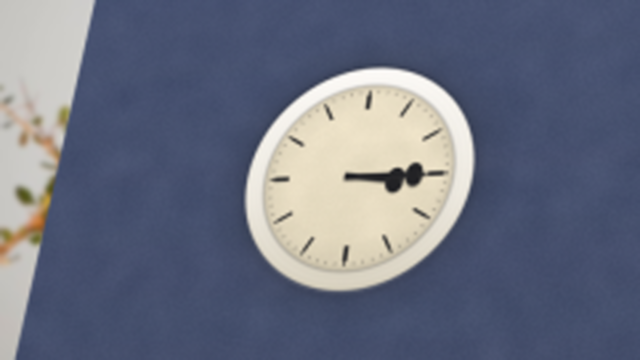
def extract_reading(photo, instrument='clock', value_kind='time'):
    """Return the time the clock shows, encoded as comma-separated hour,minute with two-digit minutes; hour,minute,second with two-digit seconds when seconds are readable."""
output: 3,15
